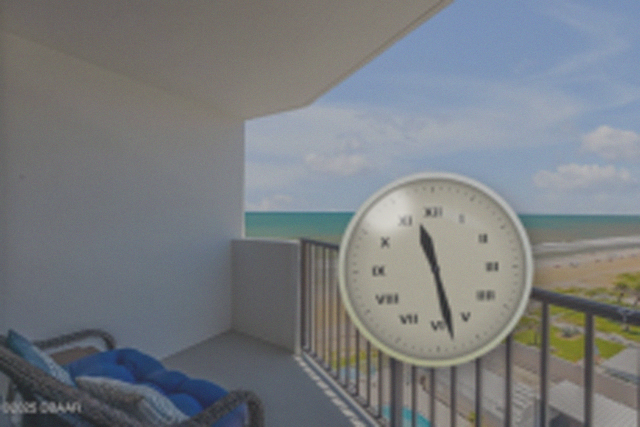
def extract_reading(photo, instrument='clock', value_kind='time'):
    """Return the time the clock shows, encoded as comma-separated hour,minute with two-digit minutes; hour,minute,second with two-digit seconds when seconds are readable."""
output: 11,28
